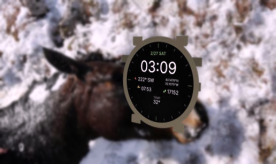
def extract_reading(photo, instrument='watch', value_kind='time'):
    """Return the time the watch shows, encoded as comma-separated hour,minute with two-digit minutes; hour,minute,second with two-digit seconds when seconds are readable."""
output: 3,09
